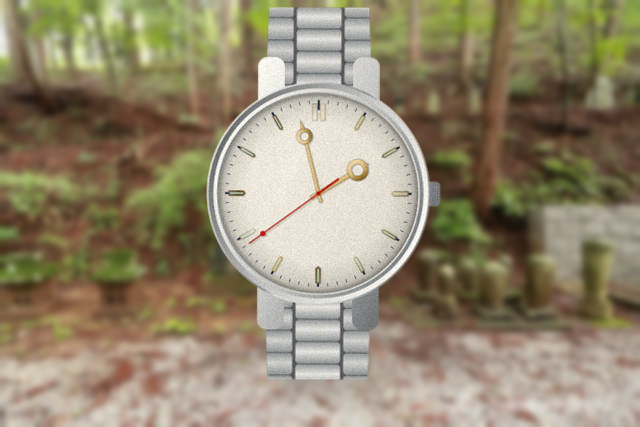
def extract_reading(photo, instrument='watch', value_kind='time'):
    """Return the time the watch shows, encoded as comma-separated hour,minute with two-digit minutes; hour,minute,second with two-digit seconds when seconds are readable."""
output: 1,57,39
